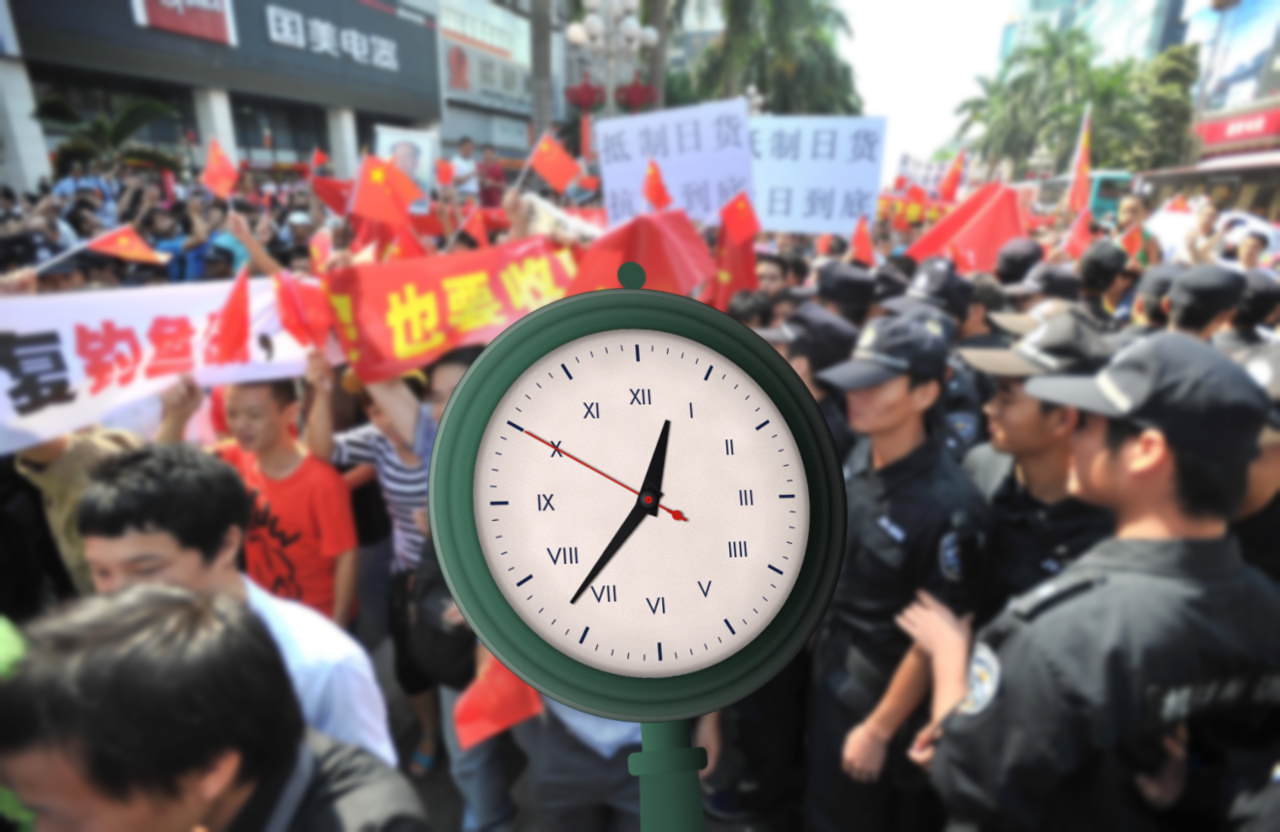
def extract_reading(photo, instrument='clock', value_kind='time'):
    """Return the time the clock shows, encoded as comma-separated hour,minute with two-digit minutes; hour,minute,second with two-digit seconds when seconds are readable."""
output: 12,36,50
